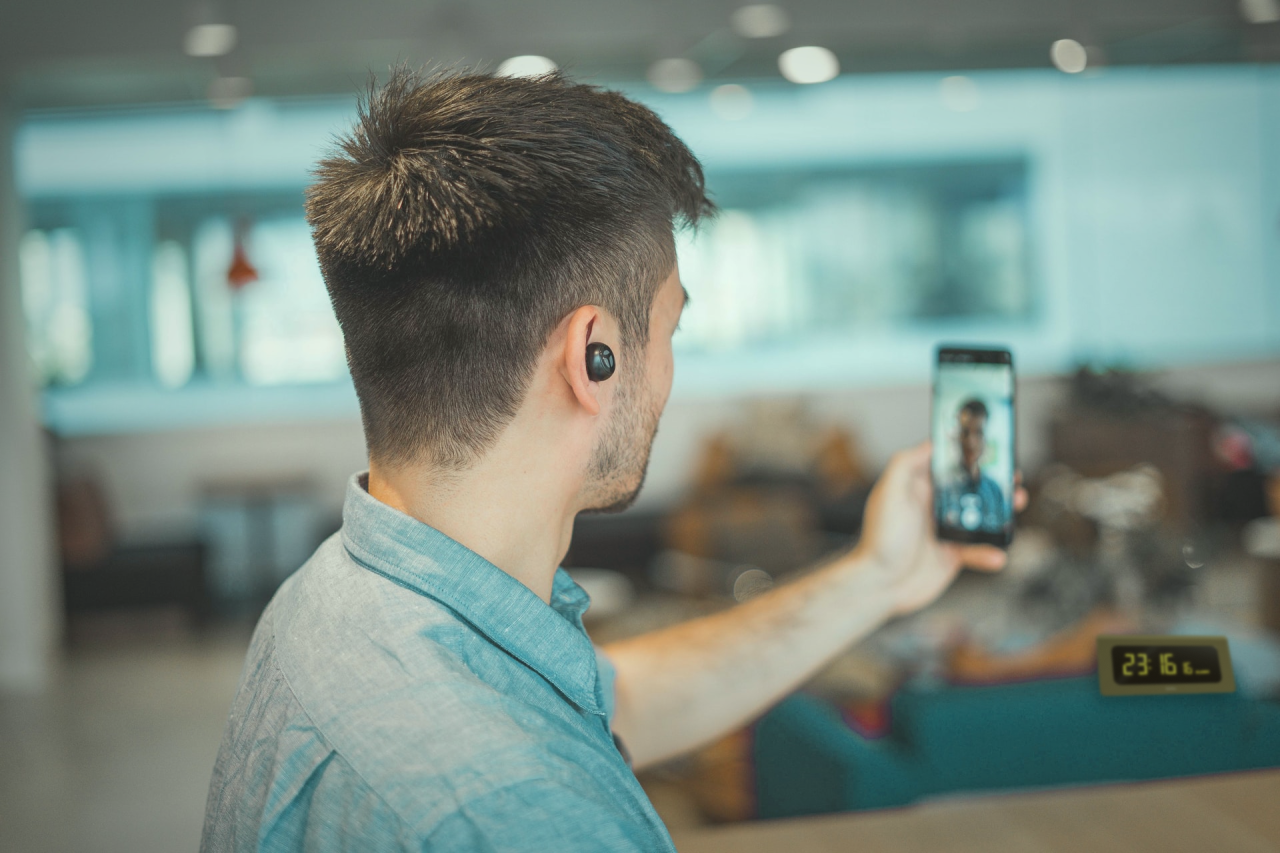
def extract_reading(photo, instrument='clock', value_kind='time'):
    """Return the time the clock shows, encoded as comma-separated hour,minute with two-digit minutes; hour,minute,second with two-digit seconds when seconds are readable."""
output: 23,16
